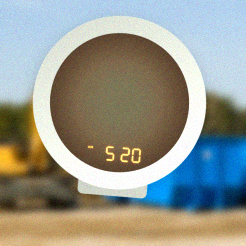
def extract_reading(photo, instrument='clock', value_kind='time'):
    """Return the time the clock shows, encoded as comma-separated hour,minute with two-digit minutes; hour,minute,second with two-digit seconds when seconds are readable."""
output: 5,20
